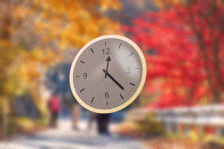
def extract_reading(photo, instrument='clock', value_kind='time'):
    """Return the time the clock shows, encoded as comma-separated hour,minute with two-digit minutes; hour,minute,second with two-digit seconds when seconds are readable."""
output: 12,23
